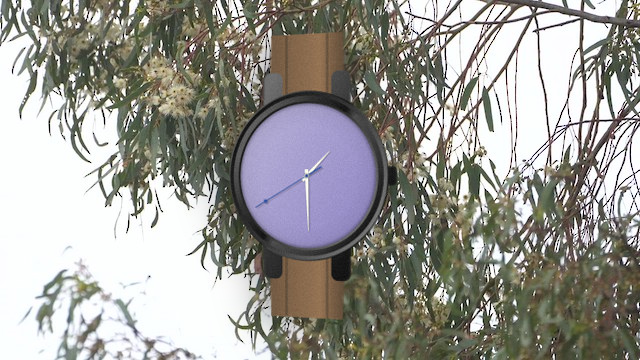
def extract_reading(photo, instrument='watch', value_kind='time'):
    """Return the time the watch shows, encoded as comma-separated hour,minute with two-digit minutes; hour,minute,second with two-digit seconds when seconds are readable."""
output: 1,29,40
